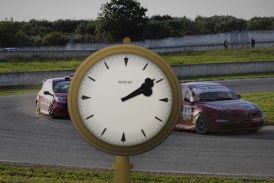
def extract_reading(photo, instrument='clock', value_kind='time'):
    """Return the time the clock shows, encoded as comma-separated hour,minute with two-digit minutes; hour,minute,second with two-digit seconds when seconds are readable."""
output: 2,09
